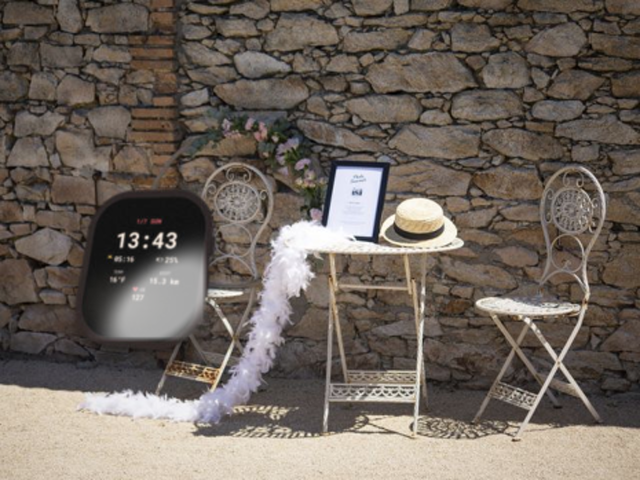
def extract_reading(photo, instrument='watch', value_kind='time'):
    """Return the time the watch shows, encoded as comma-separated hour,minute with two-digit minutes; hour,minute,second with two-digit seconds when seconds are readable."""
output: 13,43
